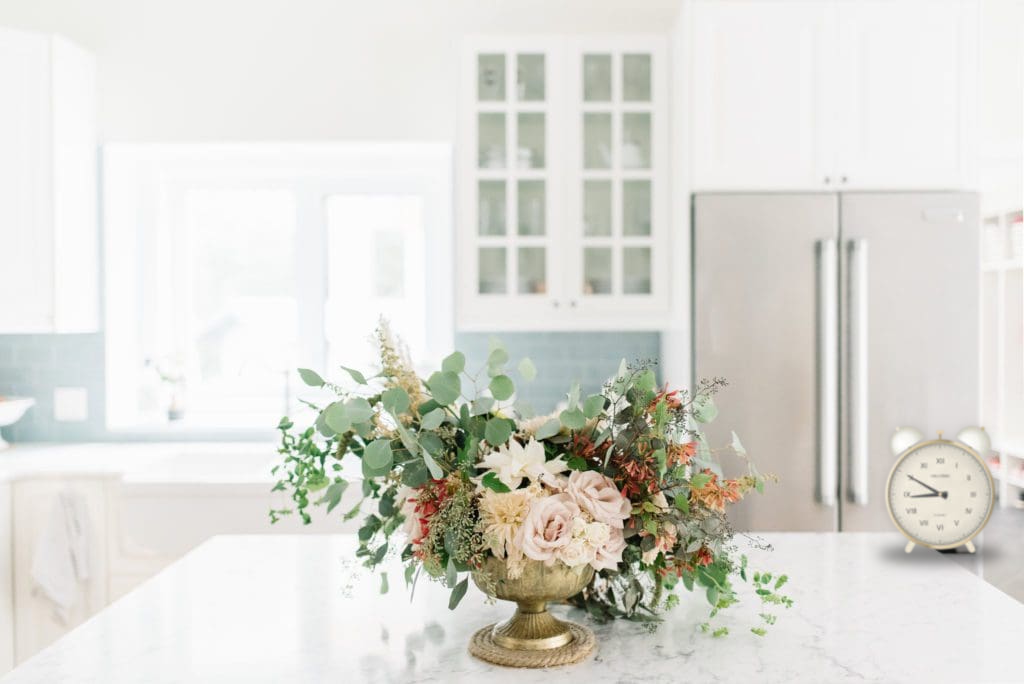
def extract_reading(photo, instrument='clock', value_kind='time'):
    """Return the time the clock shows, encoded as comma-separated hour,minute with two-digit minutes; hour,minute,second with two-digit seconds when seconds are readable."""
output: 8,50
